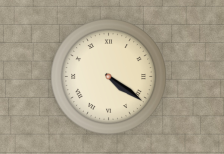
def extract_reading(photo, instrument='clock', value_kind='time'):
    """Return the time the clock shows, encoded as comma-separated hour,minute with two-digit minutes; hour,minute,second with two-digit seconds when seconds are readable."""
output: 4,21
